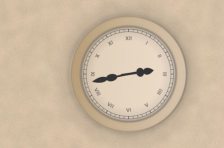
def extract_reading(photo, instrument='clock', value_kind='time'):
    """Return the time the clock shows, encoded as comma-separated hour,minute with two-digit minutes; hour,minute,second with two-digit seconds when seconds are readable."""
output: 2,43
